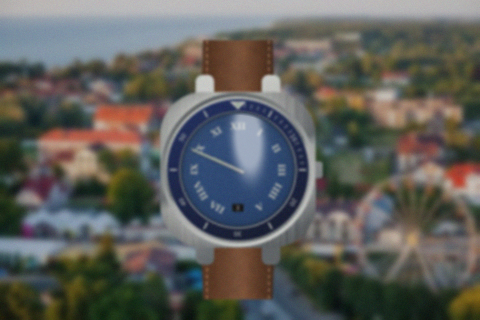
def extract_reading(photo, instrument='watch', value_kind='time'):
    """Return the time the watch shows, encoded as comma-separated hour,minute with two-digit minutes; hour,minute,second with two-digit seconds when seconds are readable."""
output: 9,49
